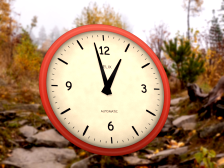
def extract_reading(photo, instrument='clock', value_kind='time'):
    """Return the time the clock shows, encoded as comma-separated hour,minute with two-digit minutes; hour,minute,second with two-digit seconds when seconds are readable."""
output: 12,58
